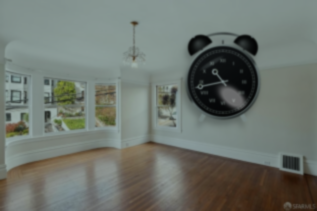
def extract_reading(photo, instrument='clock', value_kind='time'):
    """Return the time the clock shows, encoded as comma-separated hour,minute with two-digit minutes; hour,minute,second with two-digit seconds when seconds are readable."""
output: 10,43
